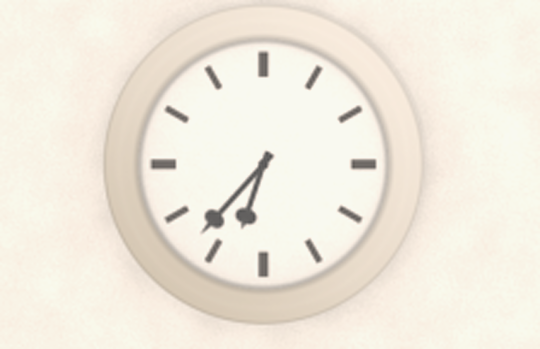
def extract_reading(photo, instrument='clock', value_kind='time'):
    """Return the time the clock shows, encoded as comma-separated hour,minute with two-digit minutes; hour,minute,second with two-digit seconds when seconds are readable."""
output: 6,37
